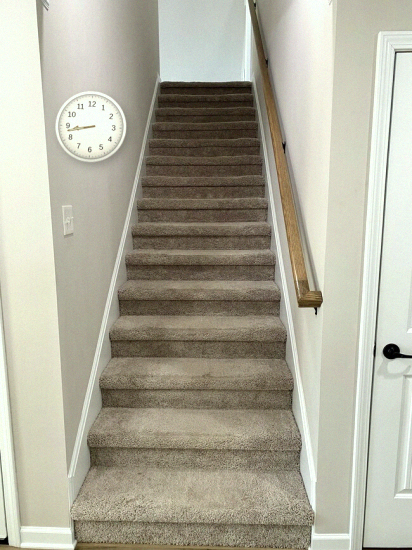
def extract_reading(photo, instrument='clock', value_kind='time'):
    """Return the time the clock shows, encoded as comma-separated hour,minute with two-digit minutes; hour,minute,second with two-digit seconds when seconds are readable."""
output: 8,43
